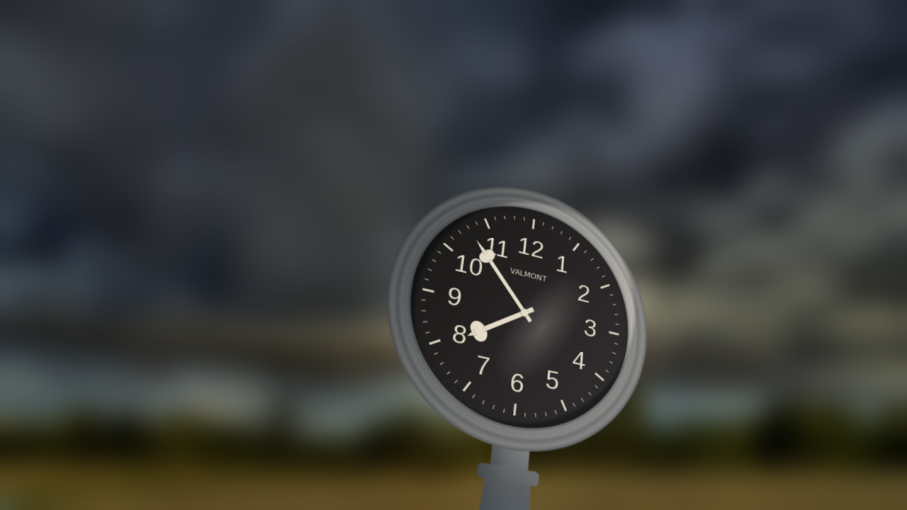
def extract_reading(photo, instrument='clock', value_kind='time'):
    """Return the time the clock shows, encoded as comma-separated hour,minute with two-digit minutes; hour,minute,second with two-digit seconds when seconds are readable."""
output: 7,53
